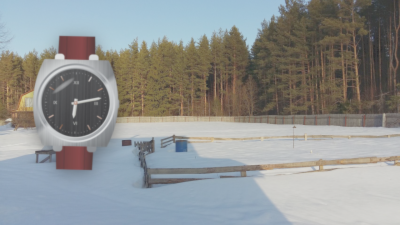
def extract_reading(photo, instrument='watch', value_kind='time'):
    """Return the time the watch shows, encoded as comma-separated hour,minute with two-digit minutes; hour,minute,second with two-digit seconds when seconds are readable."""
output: 6,13
